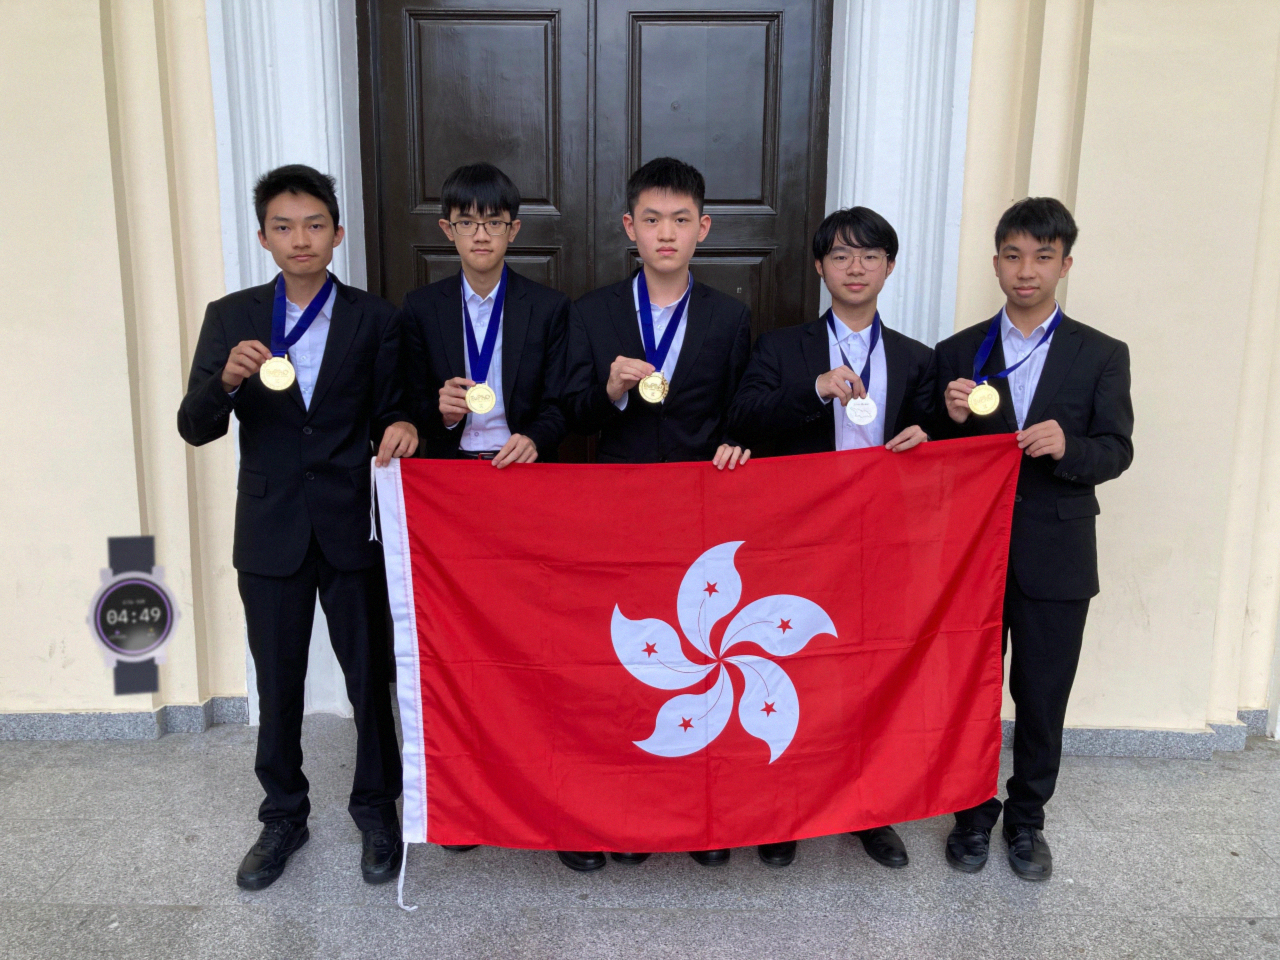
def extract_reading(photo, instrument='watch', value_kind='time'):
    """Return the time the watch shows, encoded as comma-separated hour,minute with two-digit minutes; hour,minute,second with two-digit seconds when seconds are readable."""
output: 4,49
